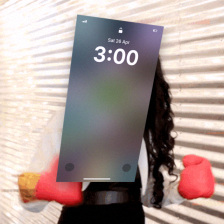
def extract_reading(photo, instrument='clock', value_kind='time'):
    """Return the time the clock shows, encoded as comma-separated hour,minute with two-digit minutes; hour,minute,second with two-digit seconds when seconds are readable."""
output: 3,00
